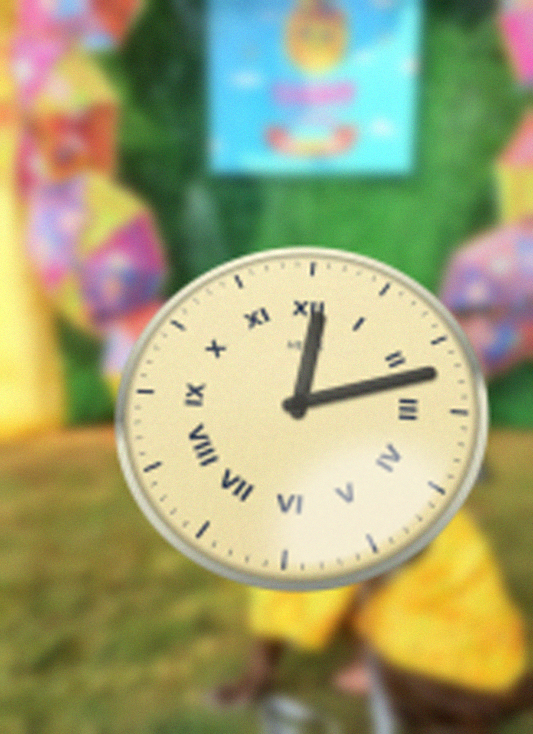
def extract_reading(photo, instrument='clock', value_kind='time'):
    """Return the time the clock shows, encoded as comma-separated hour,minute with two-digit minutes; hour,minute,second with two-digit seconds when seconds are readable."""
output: 12,12
